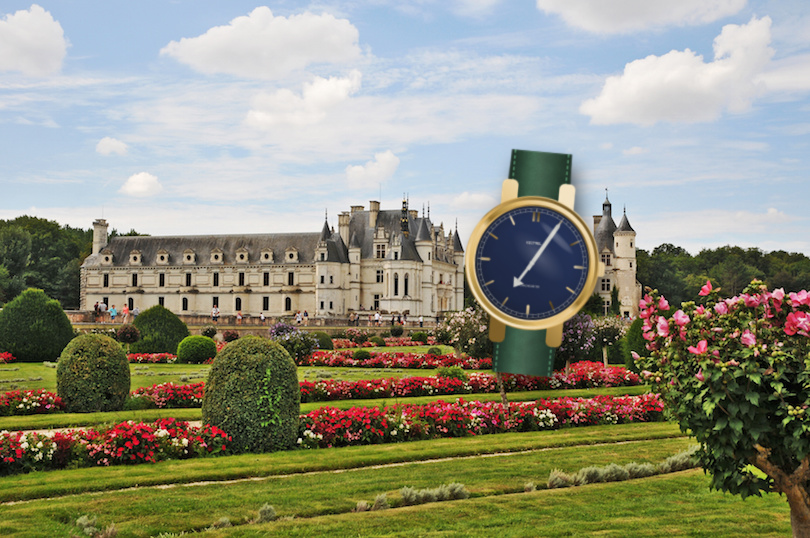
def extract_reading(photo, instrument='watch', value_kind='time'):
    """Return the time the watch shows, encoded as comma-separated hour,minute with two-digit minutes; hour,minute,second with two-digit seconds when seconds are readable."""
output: 7,05
